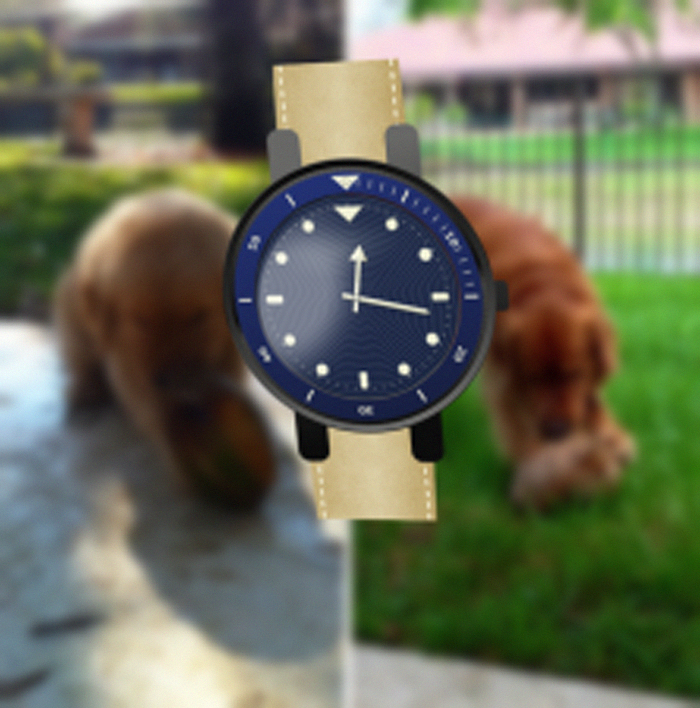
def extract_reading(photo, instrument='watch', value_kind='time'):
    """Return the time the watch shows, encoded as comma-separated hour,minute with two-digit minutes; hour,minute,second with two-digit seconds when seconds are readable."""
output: 12,17
